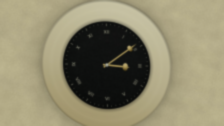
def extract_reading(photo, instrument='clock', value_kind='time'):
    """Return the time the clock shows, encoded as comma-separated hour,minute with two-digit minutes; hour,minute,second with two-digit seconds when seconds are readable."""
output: 3,09
